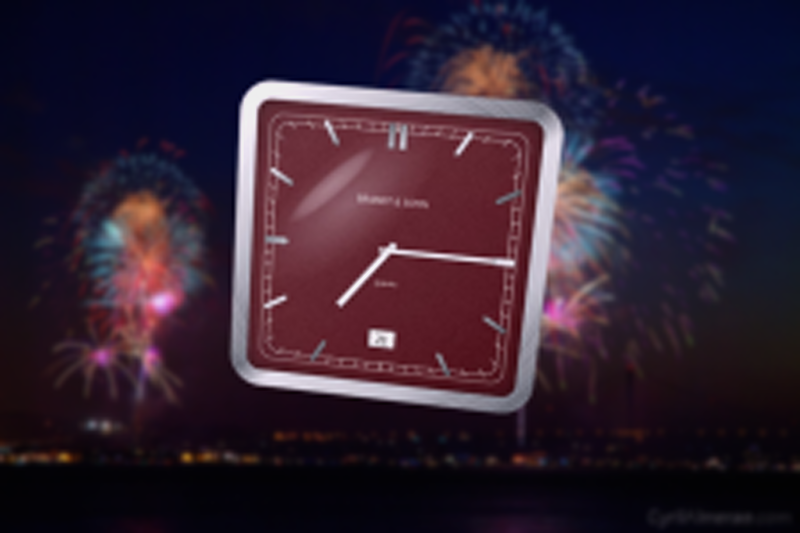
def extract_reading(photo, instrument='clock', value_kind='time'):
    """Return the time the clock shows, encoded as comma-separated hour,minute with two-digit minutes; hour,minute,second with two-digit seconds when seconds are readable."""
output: 7,15
